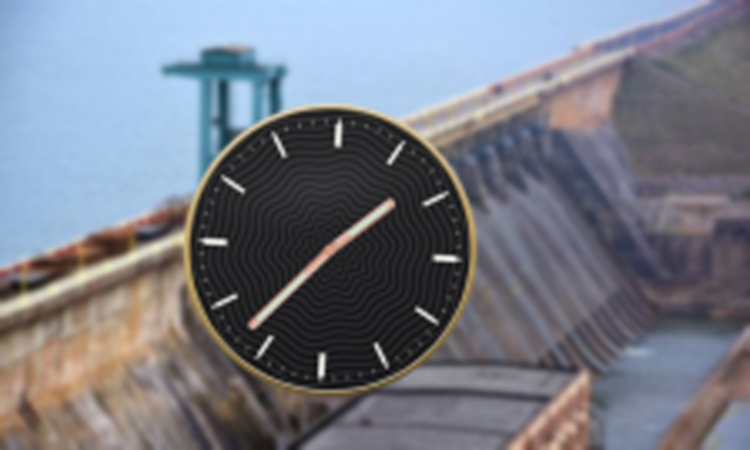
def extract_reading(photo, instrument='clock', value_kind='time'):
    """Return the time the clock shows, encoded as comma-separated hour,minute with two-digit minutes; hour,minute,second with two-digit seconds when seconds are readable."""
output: 1,37
